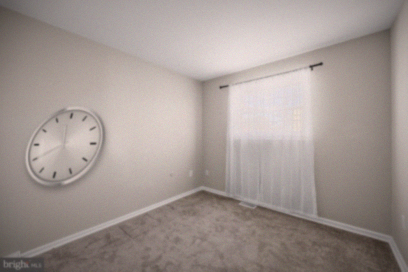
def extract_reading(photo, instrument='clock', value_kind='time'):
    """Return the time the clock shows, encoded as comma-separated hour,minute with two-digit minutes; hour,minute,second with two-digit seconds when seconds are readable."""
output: 11,40
